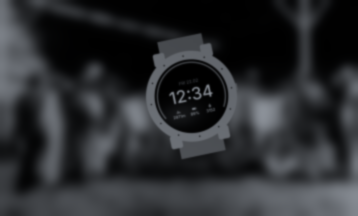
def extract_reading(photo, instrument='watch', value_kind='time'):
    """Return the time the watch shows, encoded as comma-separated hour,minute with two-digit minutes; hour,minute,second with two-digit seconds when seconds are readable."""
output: 12,34
